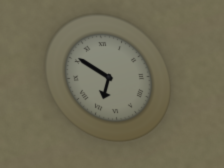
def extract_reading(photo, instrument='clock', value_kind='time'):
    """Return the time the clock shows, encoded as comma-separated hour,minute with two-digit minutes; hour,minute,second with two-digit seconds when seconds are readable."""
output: 6,51
